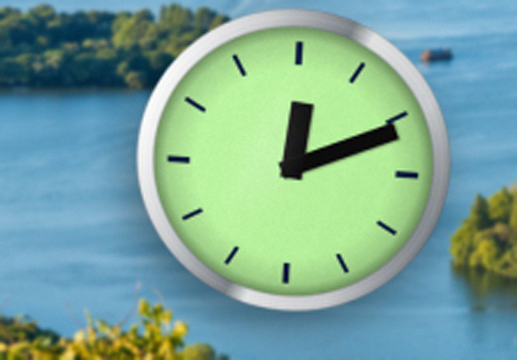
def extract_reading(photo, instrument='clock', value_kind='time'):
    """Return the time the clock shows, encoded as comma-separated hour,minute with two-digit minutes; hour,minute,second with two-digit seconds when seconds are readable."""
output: 12,11
